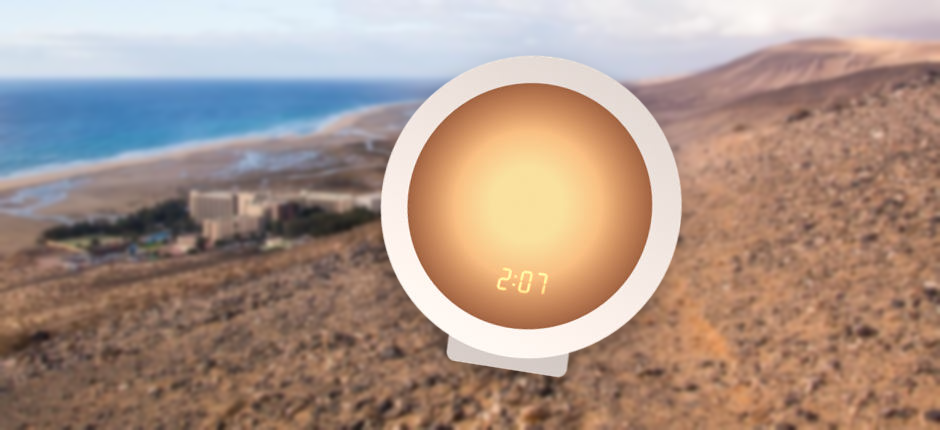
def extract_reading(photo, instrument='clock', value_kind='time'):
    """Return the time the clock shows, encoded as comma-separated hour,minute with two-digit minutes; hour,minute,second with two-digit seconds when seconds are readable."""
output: 2,07
